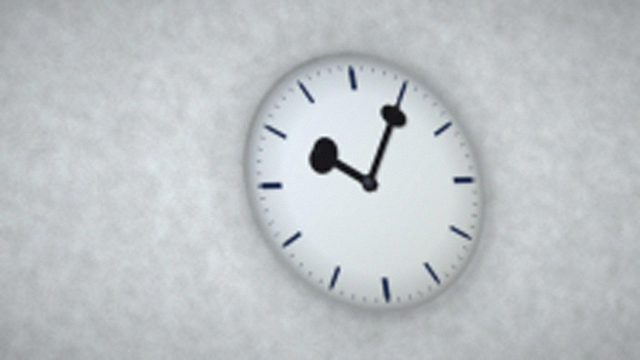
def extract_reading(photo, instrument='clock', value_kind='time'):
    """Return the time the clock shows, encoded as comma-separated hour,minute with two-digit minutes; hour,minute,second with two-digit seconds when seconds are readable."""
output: 10,05
